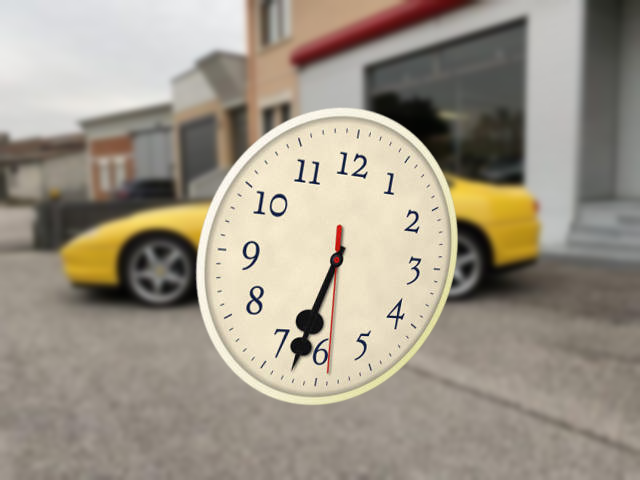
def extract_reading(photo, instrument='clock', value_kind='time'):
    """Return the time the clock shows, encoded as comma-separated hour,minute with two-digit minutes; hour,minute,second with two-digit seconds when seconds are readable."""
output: 6,32,29
